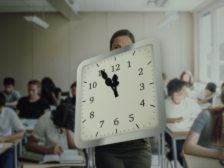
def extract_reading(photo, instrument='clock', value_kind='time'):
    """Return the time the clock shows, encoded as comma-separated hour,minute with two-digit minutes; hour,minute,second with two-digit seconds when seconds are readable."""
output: 11,55
